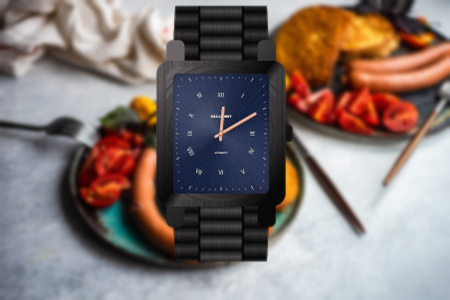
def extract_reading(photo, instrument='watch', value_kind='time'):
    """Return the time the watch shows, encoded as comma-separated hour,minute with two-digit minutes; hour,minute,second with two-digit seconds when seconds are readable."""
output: 12,10
